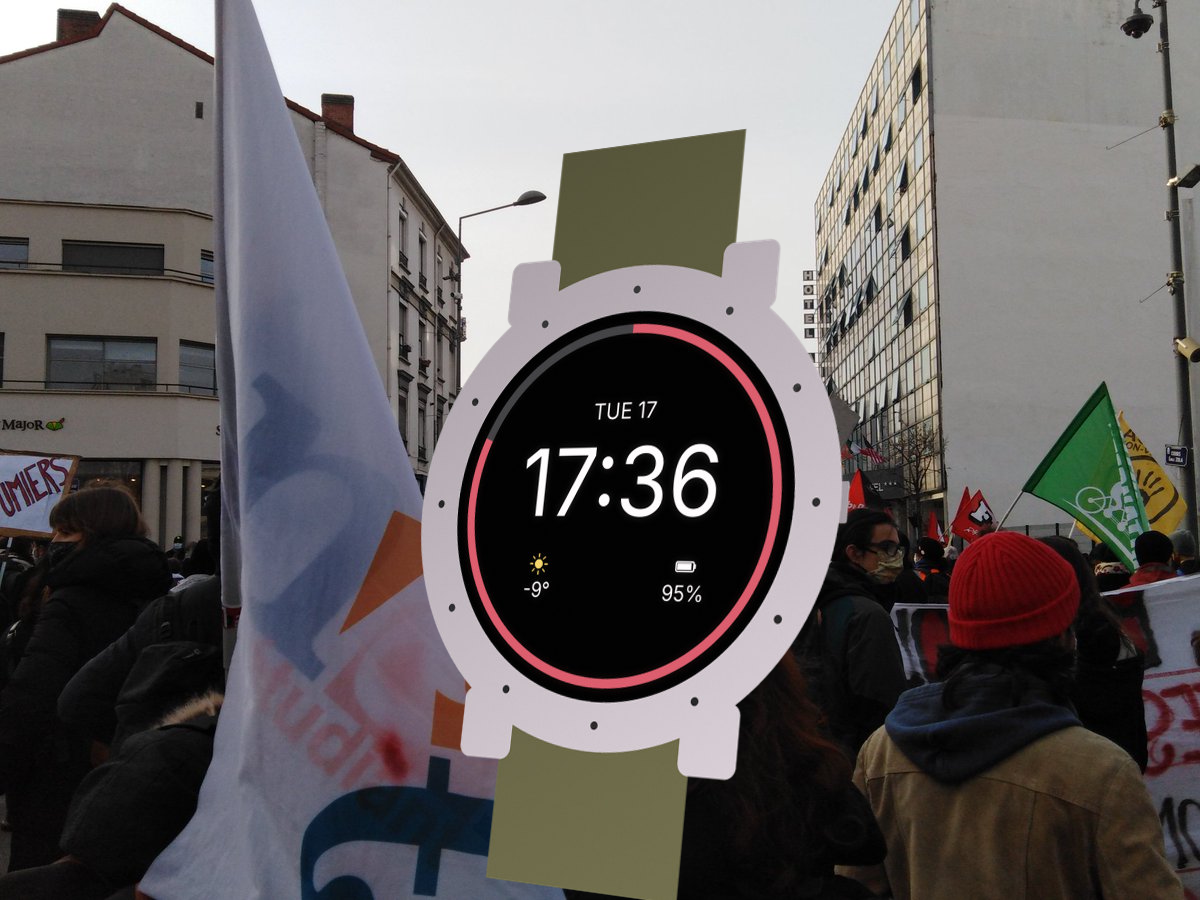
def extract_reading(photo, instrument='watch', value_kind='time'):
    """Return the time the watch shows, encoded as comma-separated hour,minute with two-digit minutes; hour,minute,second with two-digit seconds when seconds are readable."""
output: 17,36
